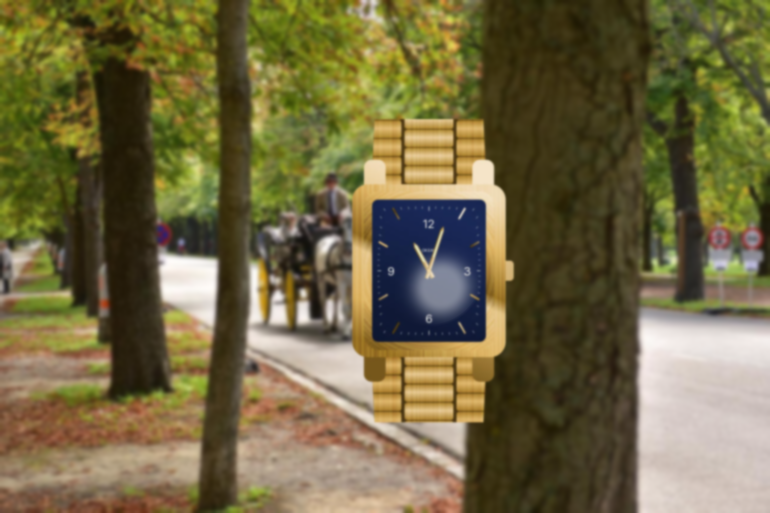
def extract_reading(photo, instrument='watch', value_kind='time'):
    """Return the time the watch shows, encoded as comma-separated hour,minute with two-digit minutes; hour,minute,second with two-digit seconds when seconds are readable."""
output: 11,03
